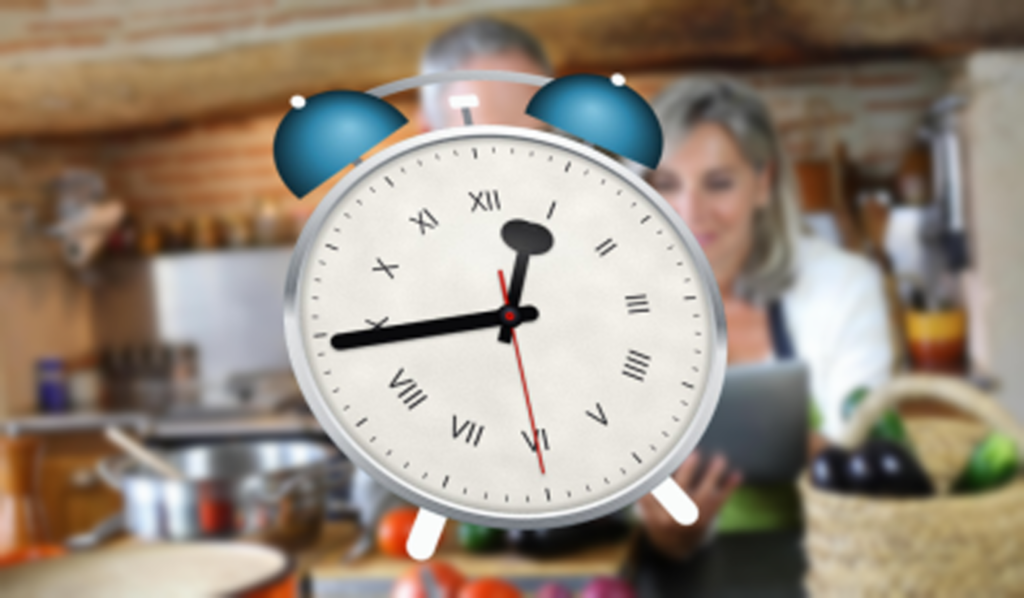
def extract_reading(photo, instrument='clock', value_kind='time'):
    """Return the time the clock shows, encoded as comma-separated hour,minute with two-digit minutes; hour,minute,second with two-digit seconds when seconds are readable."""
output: 12,44,30
